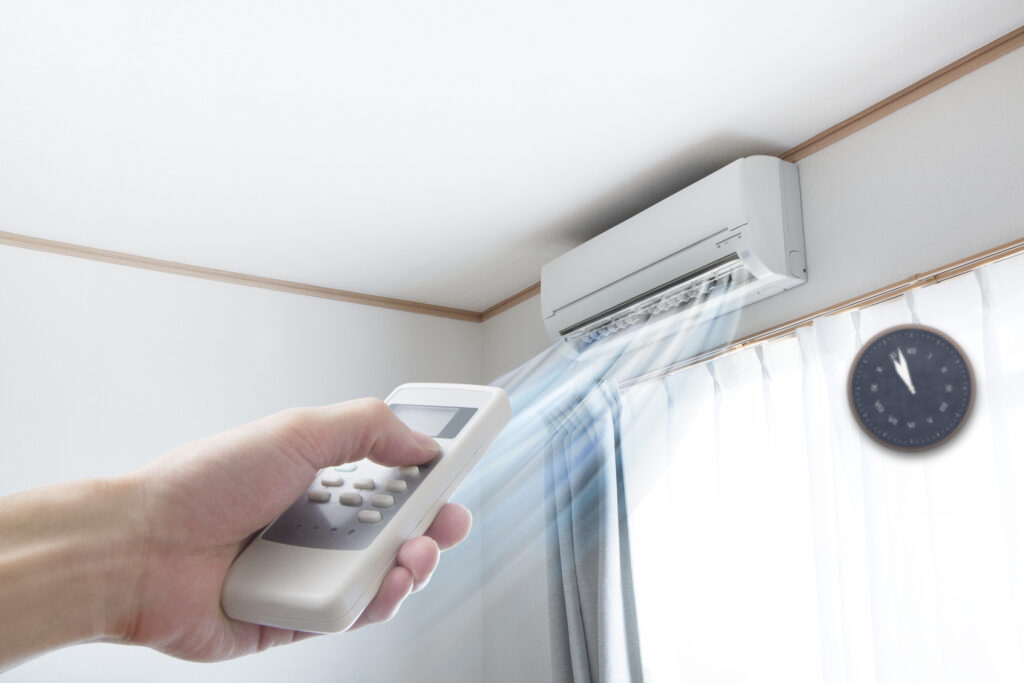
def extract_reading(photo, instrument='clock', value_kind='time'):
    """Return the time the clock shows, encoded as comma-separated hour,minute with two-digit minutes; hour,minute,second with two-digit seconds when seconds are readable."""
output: 10,57
